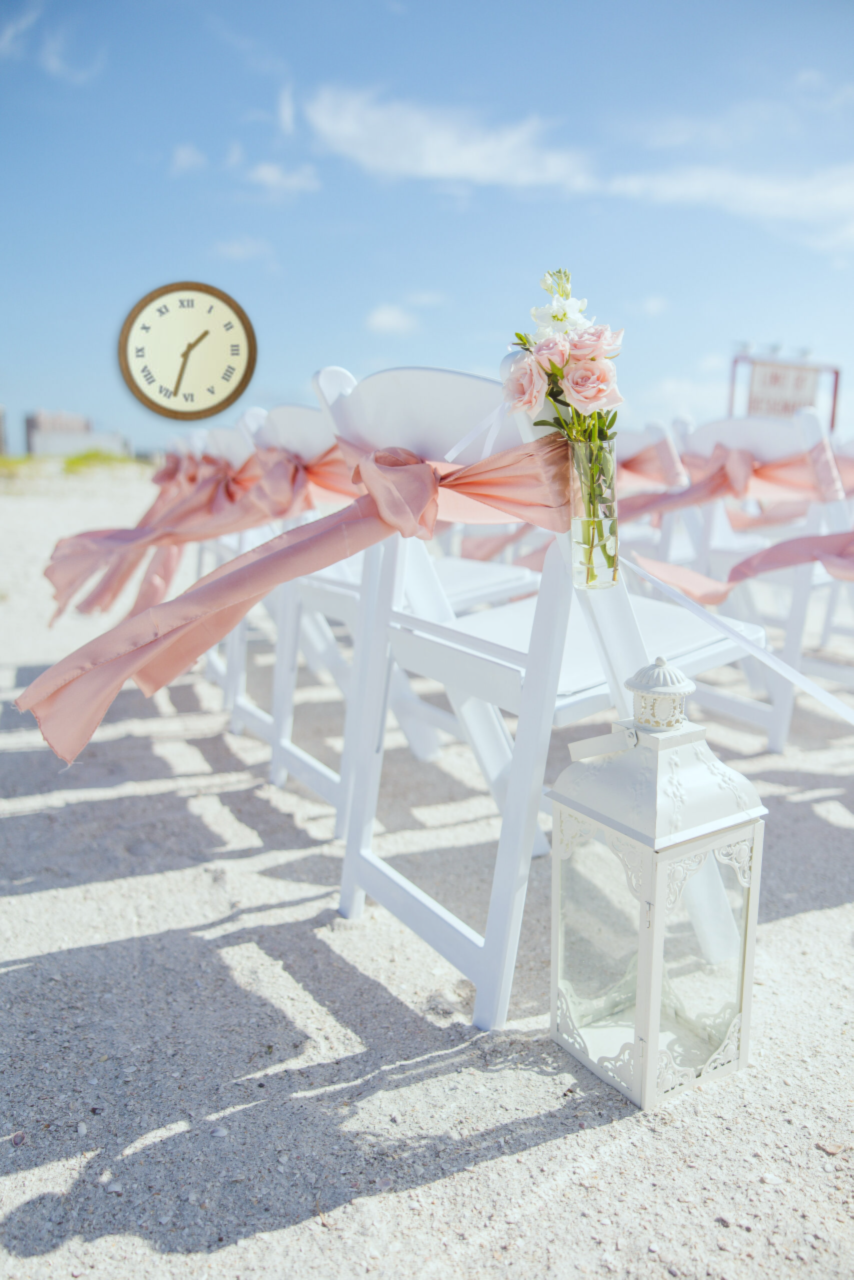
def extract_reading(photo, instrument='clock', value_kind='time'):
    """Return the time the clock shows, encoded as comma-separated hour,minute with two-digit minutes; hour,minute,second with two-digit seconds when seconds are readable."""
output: 1,33
